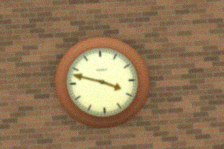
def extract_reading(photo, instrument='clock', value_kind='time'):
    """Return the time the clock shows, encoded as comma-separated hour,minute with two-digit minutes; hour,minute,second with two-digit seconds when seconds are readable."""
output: 3,48
